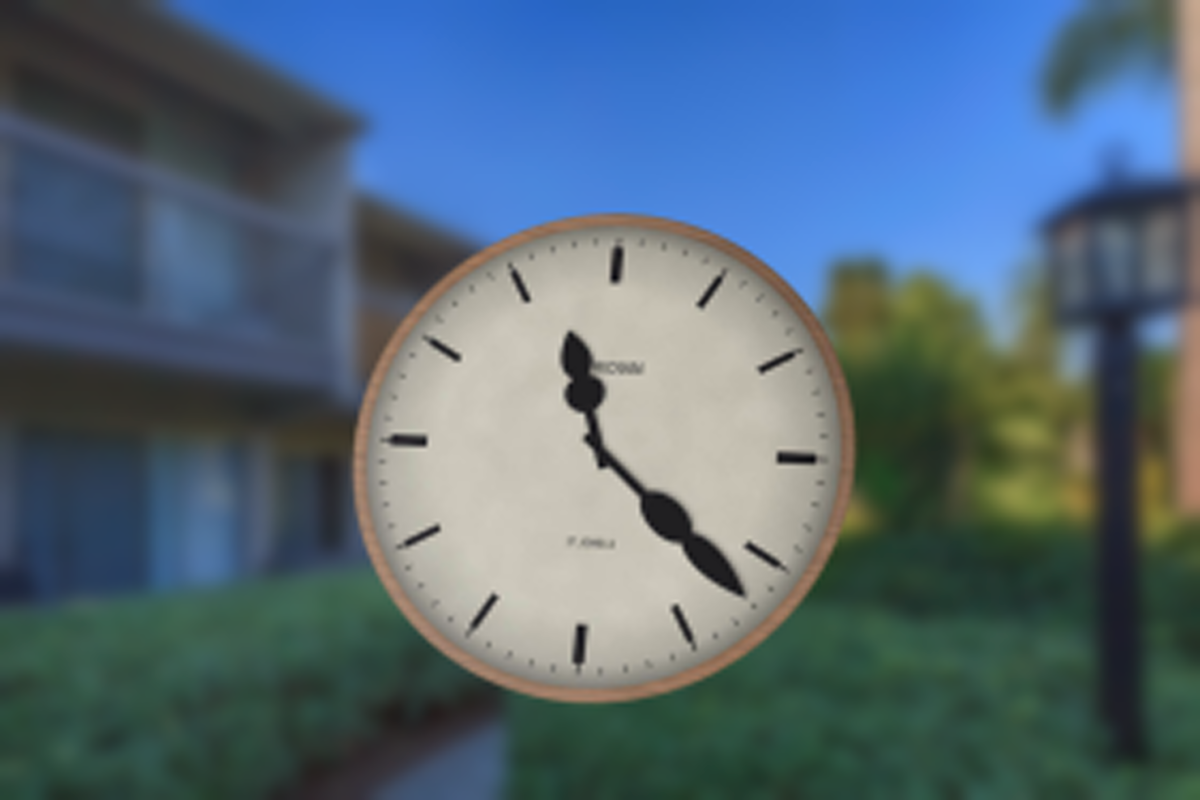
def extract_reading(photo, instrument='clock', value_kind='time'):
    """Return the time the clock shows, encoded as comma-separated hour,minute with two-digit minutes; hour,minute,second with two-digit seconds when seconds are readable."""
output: 11,22
